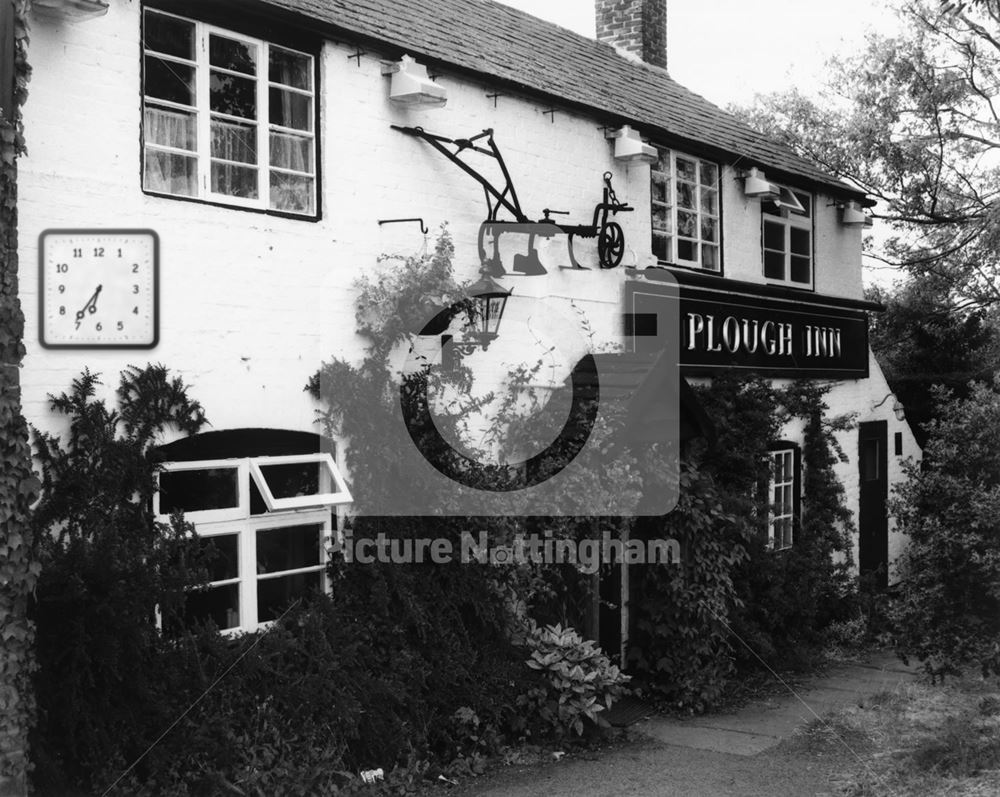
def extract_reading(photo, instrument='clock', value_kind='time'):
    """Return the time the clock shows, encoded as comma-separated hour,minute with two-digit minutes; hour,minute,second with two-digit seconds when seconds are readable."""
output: 6,36
